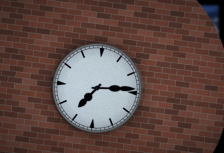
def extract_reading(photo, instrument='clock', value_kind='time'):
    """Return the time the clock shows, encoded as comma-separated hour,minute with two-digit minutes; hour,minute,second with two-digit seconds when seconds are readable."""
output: 7,14
